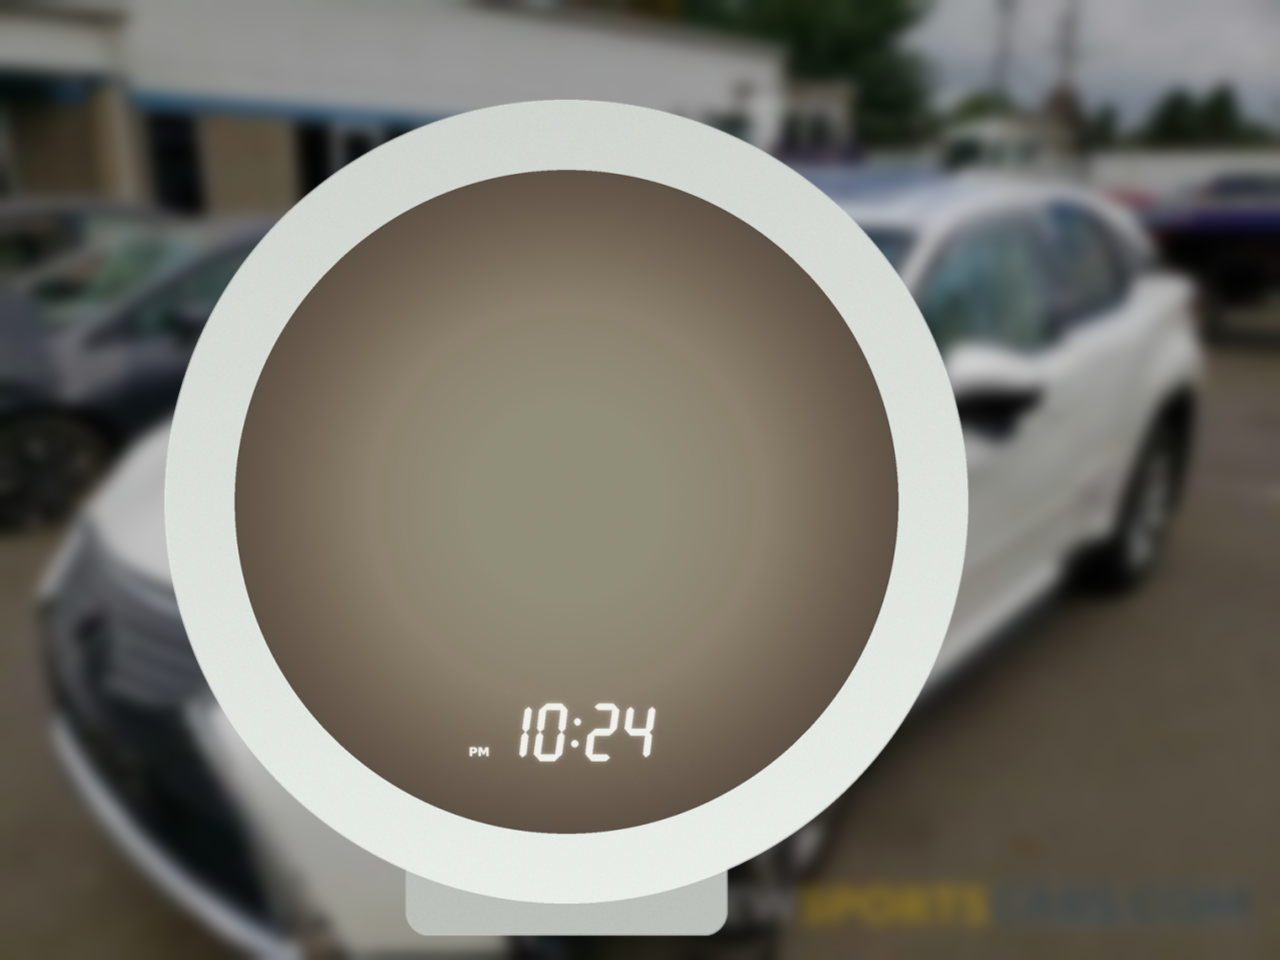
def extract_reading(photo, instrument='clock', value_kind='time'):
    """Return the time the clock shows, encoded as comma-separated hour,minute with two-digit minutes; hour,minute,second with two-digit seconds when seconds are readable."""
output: 10,24
